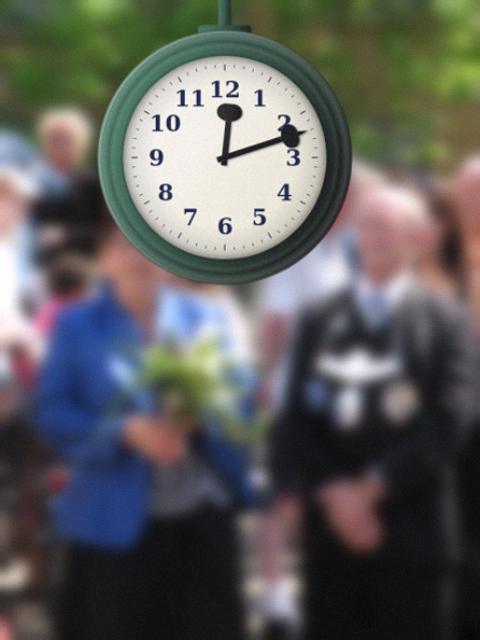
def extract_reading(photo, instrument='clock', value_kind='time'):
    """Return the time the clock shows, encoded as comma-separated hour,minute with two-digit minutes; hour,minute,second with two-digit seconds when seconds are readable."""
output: 12,12
